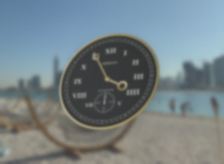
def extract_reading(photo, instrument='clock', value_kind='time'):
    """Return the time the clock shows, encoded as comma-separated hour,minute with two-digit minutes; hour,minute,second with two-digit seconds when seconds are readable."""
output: 3,55
